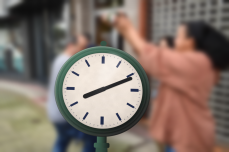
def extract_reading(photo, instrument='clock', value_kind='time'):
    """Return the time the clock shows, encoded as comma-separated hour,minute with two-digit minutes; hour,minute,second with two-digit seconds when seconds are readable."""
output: 8,11
